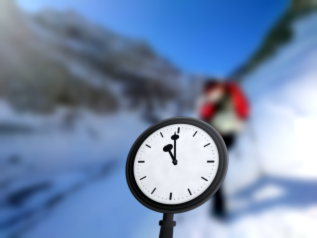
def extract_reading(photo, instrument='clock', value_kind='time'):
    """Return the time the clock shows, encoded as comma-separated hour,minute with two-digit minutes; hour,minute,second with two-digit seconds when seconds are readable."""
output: 10,59
